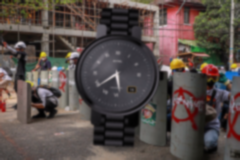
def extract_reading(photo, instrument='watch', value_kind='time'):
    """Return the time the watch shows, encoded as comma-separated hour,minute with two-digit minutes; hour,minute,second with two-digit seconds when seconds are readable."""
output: 5,39
